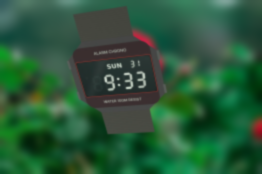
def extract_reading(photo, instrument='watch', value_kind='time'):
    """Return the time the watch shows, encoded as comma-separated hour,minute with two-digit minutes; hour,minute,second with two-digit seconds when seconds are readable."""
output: 9,33
